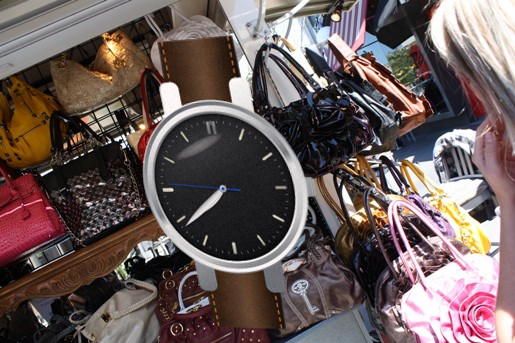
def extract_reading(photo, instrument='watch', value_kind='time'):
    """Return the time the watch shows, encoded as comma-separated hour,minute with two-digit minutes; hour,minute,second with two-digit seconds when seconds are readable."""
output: 7,38,46
